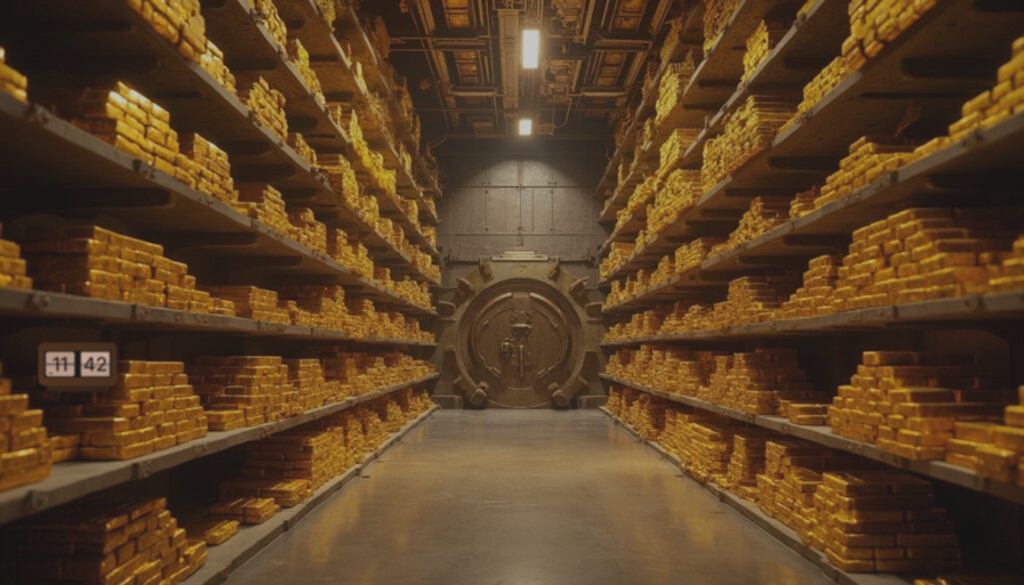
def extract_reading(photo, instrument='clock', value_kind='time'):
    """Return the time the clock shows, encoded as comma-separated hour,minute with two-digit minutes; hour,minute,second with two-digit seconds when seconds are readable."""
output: 11,42
